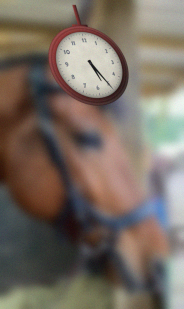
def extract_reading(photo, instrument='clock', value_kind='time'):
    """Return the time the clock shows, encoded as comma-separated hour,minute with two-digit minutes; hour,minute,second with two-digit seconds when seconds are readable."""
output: 5,25
